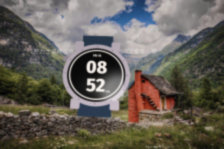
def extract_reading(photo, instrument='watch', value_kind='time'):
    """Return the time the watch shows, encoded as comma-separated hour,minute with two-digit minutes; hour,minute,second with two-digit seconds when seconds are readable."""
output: 8,52
